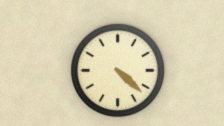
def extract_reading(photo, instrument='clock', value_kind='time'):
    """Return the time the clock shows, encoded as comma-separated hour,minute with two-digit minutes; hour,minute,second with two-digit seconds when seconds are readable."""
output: 4,22
